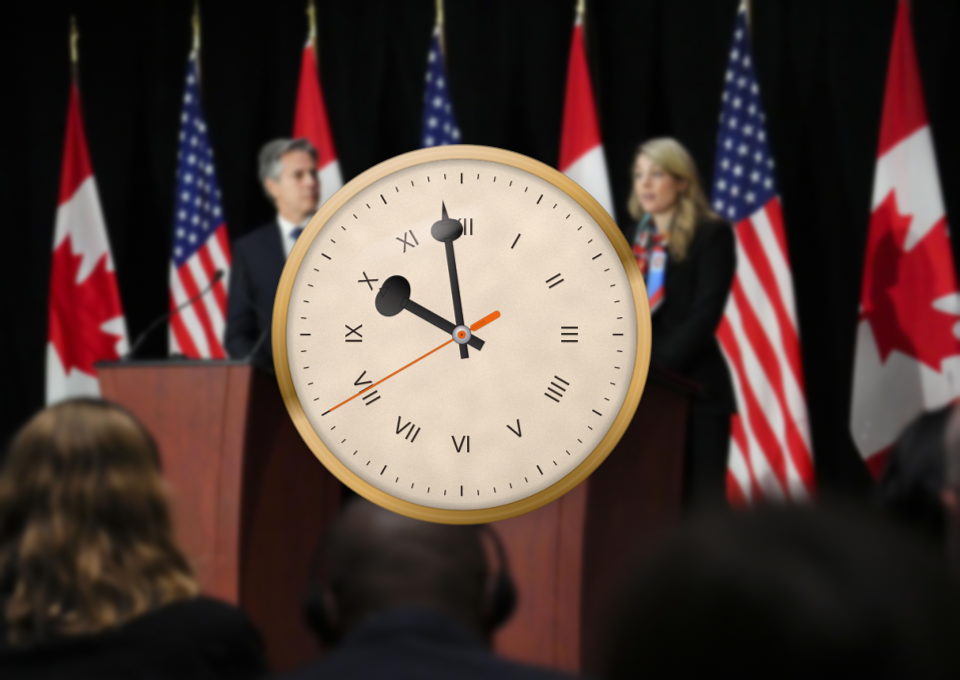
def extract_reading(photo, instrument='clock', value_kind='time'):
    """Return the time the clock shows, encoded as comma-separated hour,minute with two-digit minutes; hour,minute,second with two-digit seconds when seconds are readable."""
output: 9,58,40
